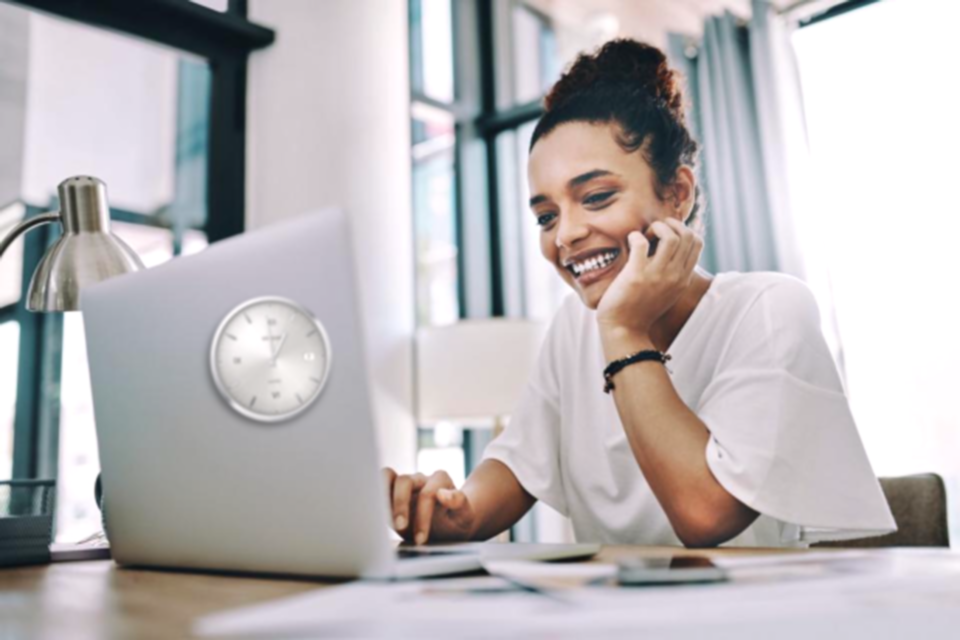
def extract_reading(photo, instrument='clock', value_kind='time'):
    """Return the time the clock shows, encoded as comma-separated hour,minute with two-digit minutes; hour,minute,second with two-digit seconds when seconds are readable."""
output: 12,59
